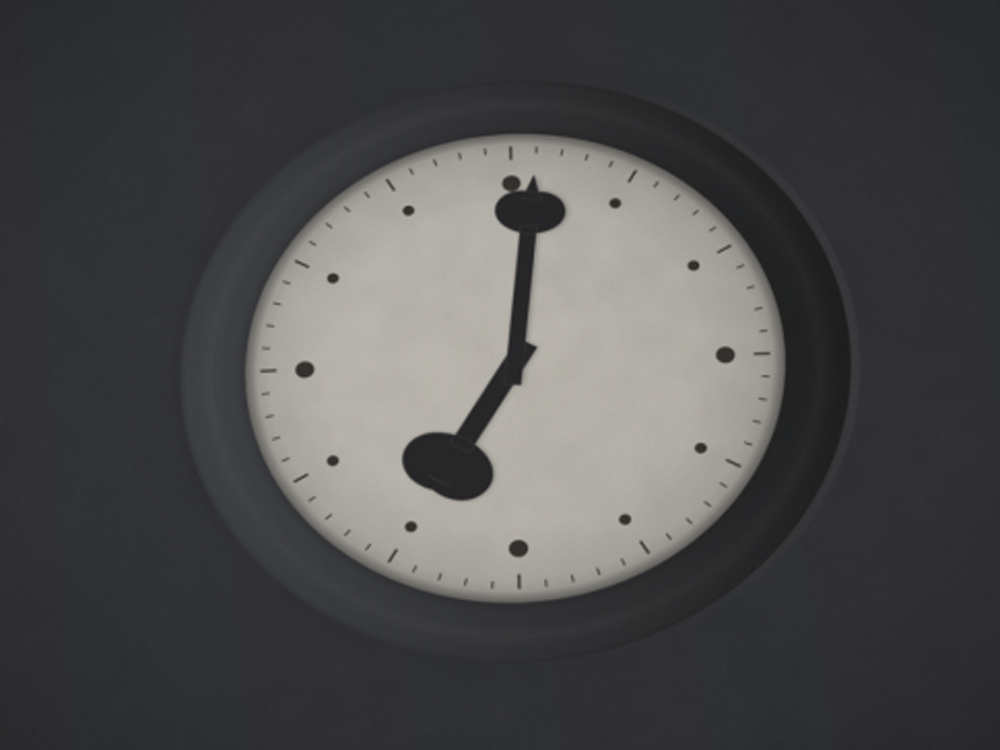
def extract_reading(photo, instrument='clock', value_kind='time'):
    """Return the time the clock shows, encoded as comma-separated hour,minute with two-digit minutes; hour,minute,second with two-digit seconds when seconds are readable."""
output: 7,01
